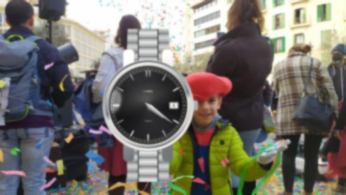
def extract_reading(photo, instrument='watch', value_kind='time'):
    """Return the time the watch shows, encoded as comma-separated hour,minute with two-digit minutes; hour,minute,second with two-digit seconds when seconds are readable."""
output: 4,21
